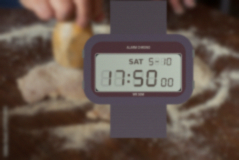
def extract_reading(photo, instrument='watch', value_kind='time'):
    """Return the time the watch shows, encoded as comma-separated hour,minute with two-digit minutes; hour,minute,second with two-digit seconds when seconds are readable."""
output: 17,50
